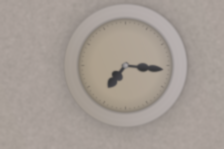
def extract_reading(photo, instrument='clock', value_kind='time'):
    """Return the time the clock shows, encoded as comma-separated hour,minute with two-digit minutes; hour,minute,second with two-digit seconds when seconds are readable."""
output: 7,16
